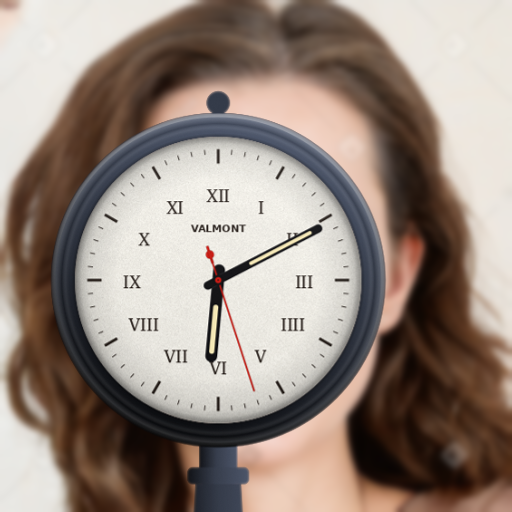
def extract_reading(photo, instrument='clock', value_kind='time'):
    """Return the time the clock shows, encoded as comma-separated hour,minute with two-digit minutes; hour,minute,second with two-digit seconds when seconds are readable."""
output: 6,10,27
